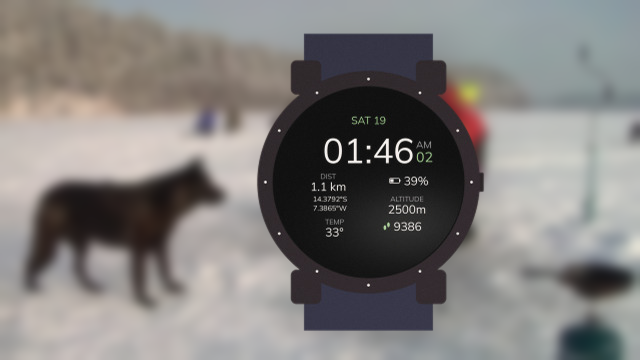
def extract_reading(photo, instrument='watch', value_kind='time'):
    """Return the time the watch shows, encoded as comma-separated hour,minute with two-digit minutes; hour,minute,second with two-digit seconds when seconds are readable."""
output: 1,46,02
